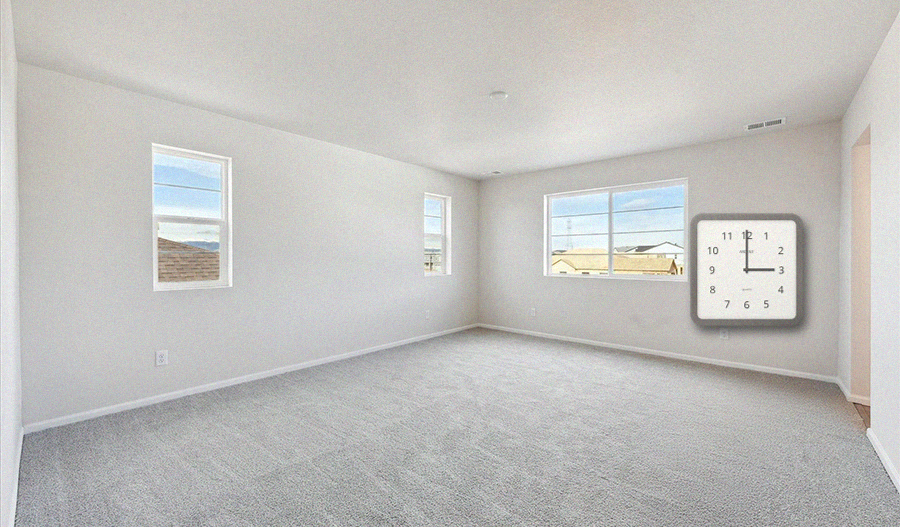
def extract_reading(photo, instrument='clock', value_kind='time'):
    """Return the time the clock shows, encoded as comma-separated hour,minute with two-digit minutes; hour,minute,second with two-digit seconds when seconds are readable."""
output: 3,00
